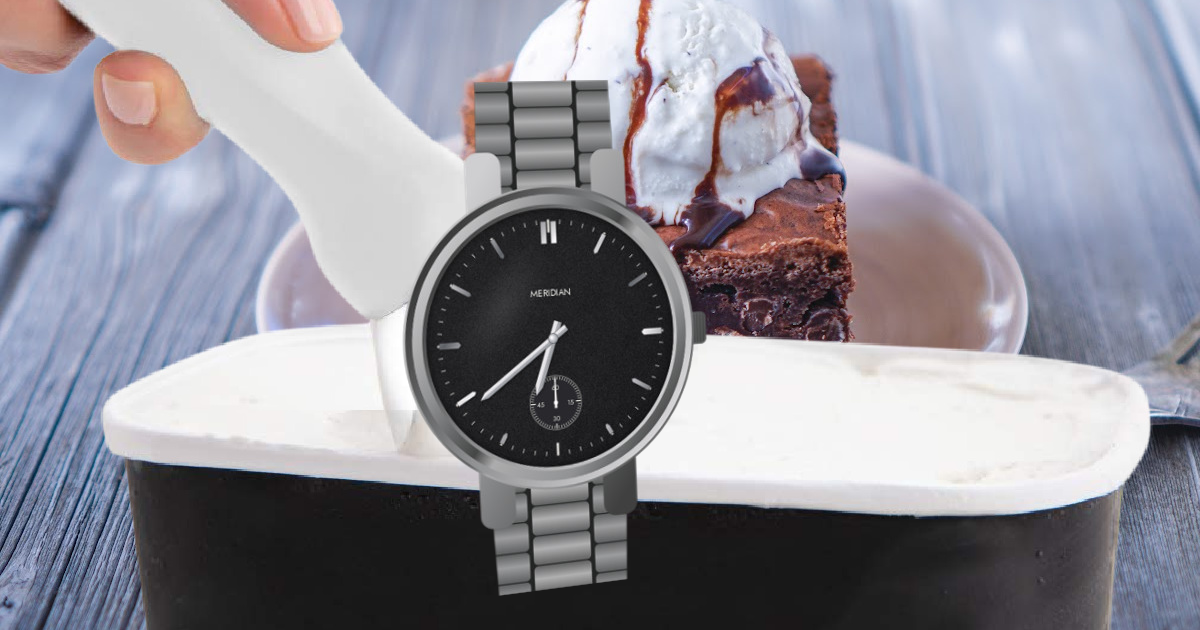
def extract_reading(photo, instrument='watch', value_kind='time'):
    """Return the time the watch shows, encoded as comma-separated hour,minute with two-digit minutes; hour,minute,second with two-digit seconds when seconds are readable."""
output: 6,39
